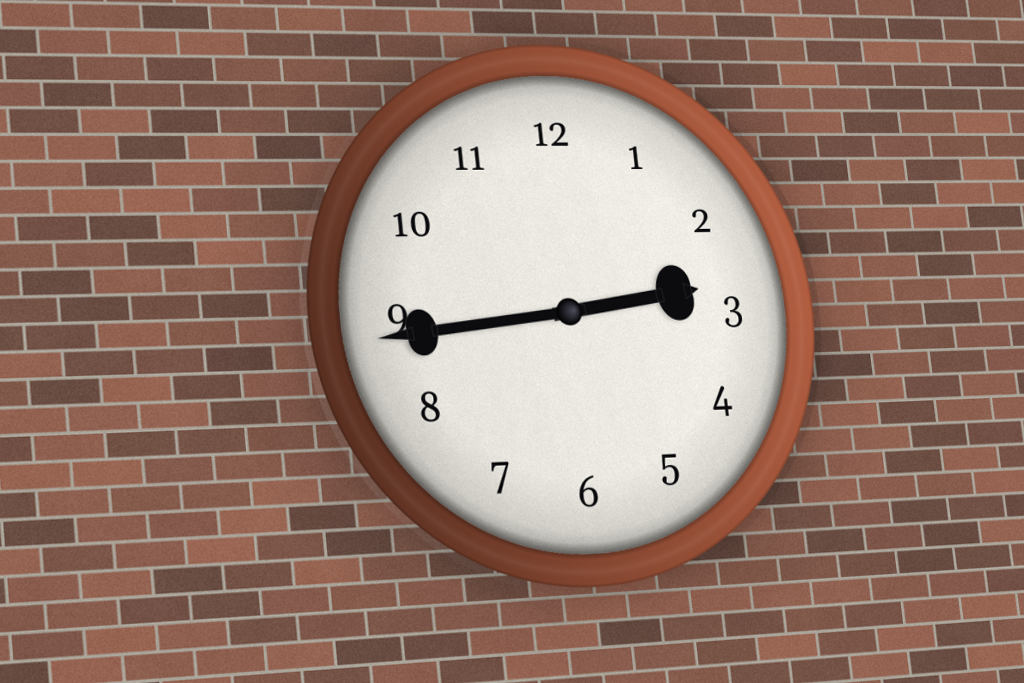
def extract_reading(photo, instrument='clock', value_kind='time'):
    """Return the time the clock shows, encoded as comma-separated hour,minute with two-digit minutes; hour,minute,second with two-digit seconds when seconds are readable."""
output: 2,44
